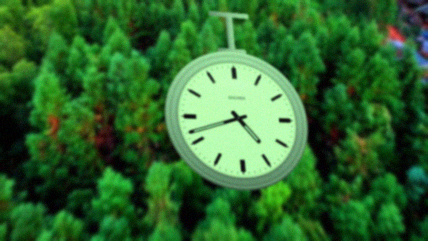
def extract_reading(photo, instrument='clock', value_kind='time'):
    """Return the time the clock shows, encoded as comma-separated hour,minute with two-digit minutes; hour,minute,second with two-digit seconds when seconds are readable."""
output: 4,42
